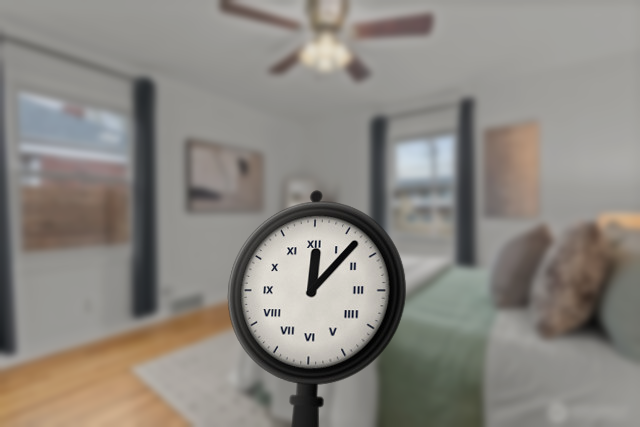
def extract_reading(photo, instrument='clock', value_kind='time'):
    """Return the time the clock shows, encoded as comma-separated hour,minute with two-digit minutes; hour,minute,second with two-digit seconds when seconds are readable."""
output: 12,07
